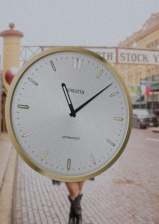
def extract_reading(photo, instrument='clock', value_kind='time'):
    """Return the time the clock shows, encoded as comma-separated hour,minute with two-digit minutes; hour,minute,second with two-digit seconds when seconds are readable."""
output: 11,08
